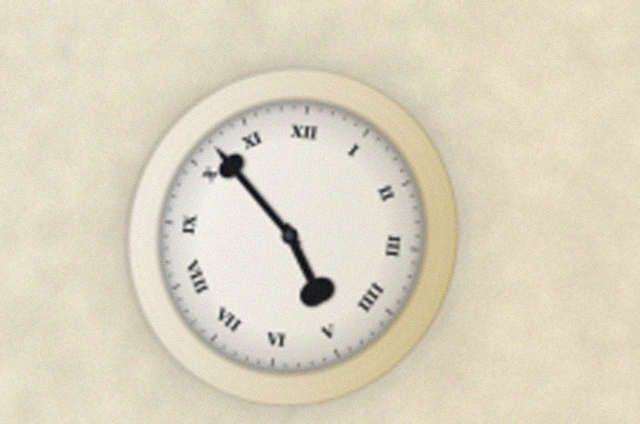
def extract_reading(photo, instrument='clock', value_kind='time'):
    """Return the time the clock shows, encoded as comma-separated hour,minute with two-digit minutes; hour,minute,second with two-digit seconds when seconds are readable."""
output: 4,52
